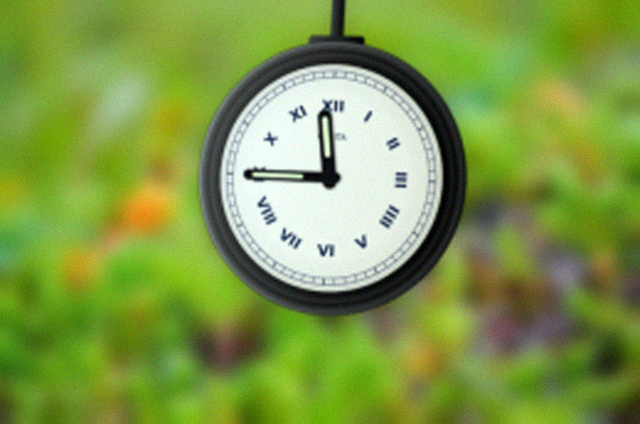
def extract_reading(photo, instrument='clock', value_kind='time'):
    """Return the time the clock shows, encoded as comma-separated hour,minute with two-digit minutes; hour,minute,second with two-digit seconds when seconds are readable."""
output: 11,45
